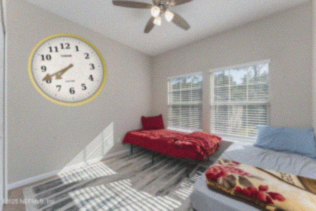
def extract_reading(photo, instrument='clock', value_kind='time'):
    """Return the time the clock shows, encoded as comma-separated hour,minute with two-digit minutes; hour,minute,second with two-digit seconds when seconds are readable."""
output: 7,41
